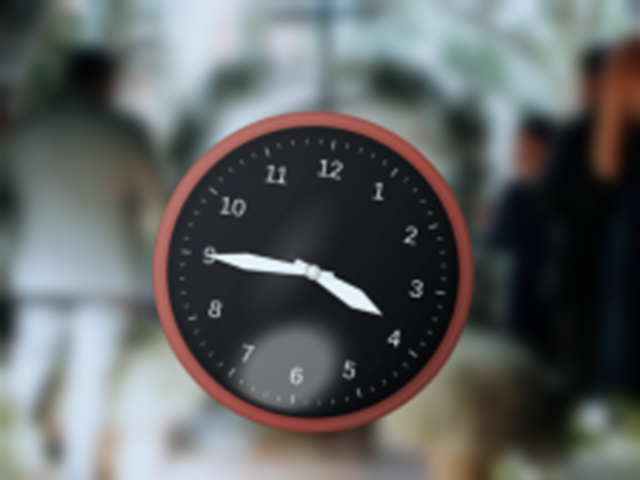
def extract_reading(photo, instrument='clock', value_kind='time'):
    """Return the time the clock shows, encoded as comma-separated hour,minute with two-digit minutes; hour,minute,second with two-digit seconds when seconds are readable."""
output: 3,45
